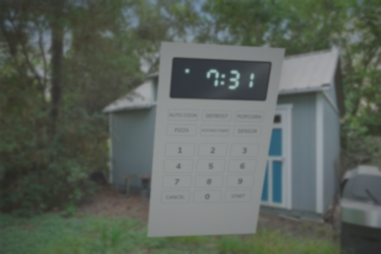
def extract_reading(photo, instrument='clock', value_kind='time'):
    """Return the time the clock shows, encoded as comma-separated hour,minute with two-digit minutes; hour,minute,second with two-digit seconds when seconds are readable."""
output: 7,31
